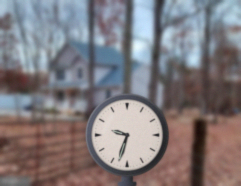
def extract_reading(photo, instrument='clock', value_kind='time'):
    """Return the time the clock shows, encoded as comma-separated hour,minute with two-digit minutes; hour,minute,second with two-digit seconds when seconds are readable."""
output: 9,33
